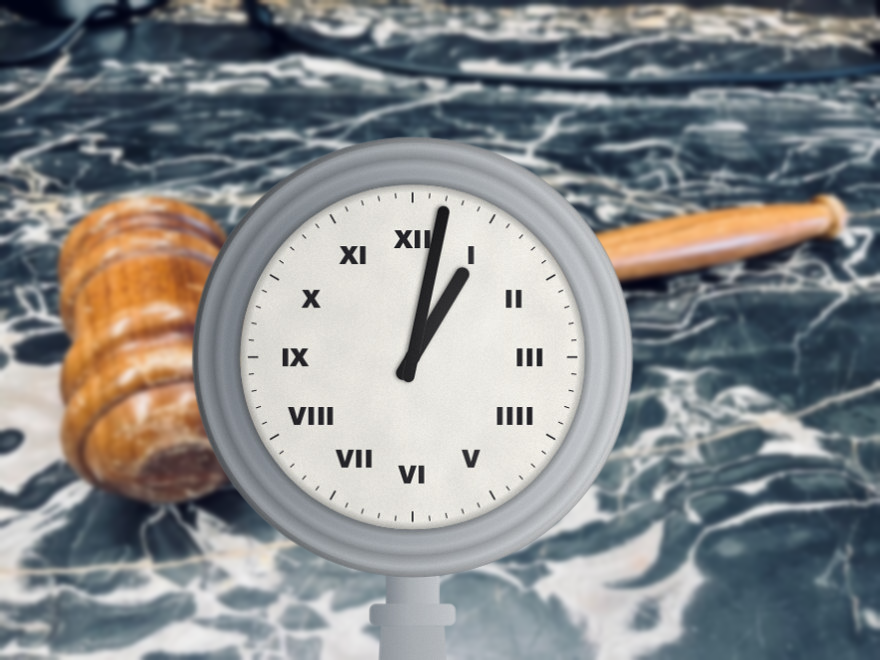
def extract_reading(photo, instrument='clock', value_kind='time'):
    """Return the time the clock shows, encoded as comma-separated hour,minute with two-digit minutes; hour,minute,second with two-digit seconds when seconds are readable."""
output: 1,02
